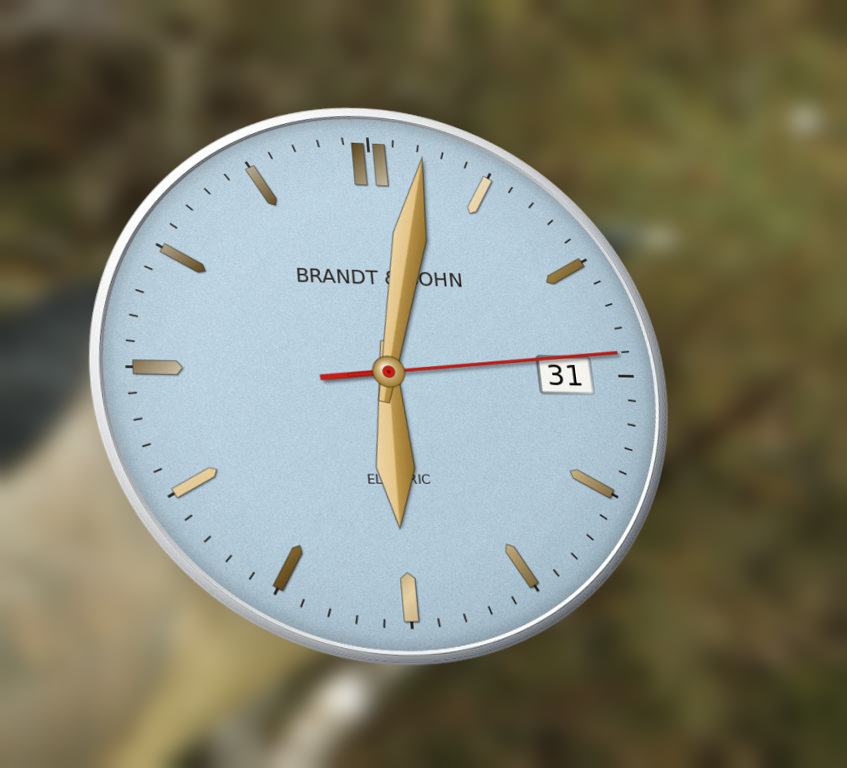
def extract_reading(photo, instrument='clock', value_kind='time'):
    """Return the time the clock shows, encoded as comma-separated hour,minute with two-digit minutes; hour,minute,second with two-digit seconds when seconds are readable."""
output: 6,02,14
